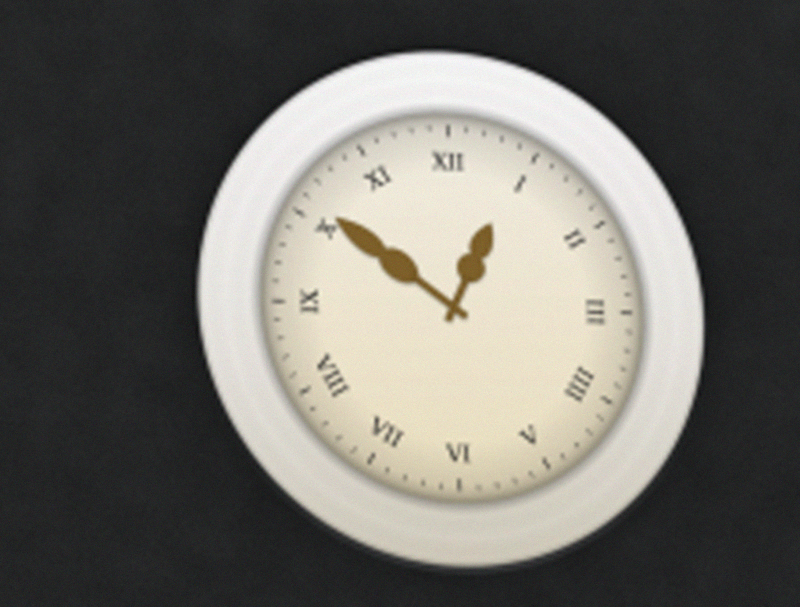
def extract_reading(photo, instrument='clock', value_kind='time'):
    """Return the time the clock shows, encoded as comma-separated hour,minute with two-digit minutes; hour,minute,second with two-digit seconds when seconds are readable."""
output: 12,51
